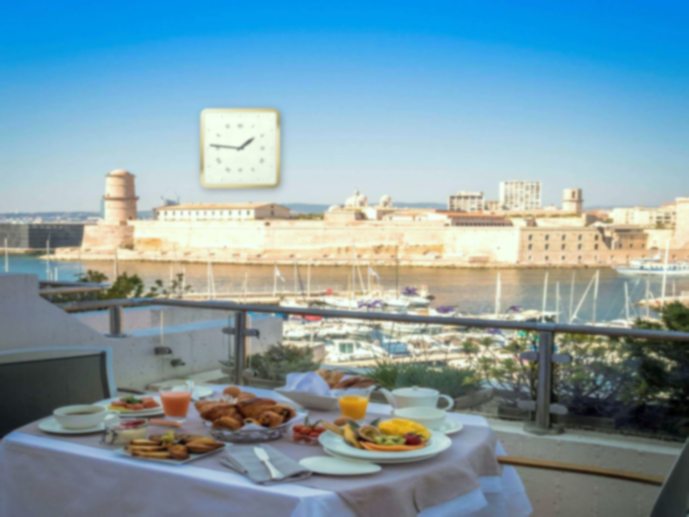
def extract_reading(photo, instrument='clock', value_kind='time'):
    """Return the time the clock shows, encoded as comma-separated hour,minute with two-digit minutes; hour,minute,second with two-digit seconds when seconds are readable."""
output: 1,46
